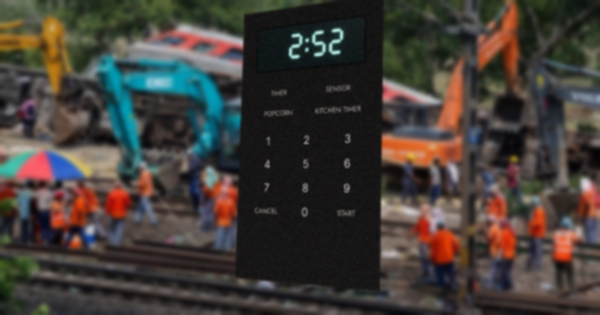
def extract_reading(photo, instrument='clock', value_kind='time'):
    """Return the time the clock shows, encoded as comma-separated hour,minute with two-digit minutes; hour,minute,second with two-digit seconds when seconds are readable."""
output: 2,52
